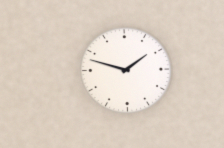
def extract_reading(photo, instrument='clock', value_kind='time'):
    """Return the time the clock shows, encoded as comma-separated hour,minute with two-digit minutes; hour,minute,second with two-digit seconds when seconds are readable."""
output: 1,48
